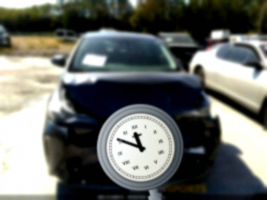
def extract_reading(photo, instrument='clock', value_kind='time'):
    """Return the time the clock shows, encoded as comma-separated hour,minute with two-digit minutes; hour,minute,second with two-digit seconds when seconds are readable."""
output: 11,51
